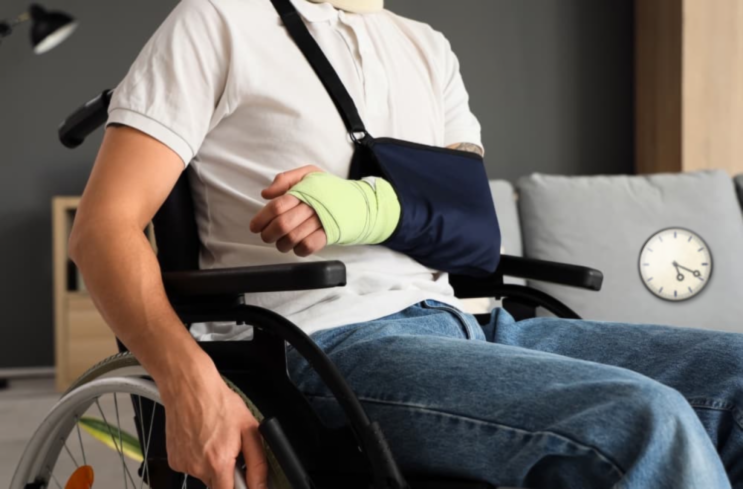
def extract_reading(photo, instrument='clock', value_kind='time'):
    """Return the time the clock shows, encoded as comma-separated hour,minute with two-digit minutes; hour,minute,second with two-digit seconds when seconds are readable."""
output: 5,19
